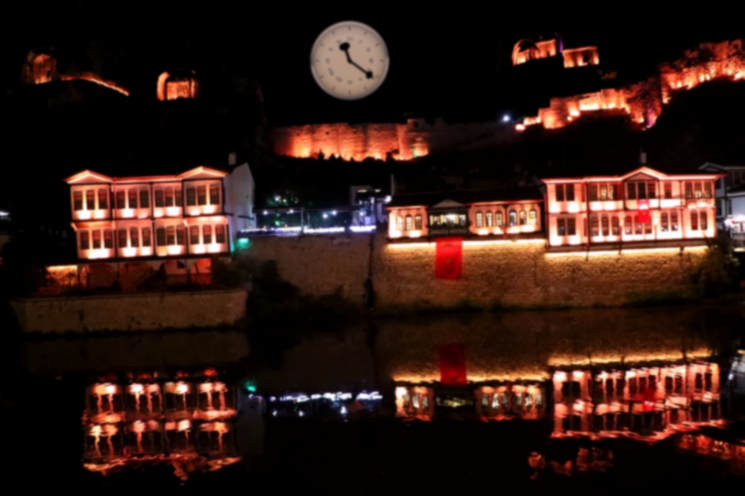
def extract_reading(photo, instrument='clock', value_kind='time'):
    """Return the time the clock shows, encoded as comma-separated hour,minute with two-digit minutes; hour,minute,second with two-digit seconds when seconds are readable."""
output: 11,21
